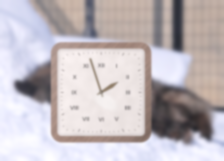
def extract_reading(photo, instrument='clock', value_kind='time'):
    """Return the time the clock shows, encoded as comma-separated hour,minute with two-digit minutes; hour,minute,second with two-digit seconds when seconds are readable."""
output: 1,57
